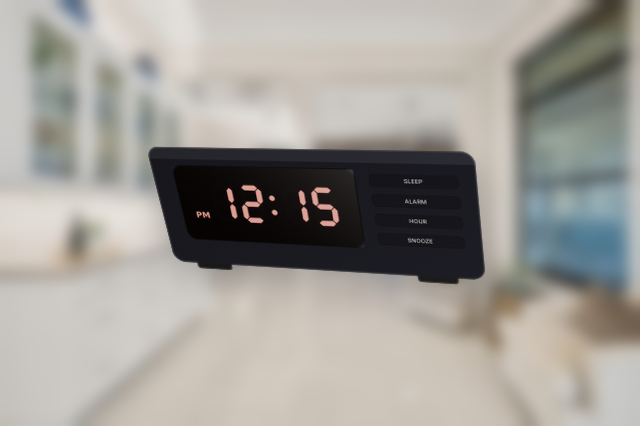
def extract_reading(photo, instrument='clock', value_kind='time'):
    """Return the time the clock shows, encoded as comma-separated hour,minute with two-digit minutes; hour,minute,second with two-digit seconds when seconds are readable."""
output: 12,15
